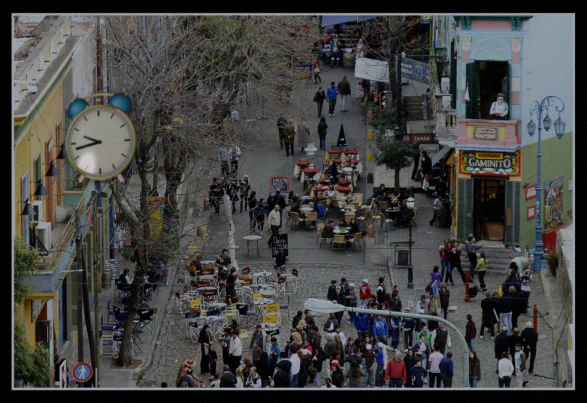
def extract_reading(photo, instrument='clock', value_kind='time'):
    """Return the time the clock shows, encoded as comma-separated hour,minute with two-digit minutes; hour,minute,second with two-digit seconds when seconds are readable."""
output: 9,43
